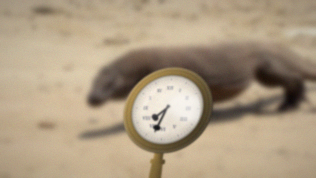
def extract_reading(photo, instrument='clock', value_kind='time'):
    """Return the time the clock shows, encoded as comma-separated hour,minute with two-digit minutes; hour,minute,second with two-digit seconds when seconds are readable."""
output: 7,33
